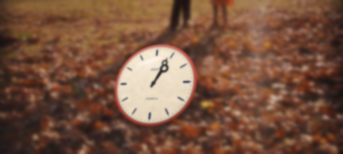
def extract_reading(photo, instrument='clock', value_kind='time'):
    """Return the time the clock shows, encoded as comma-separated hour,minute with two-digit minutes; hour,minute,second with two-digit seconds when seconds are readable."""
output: 1,04
